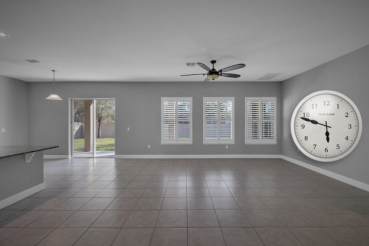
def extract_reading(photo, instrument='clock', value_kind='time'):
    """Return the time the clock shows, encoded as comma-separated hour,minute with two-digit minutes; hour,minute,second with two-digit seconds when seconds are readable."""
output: 5,48
